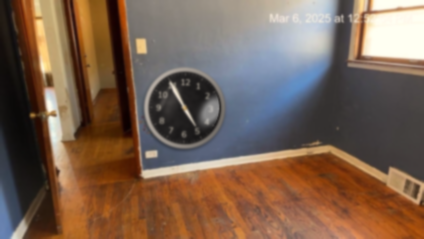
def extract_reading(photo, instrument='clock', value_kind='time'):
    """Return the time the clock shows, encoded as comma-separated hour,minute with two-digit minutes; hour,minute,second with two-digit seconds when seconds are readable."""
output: 4,55
